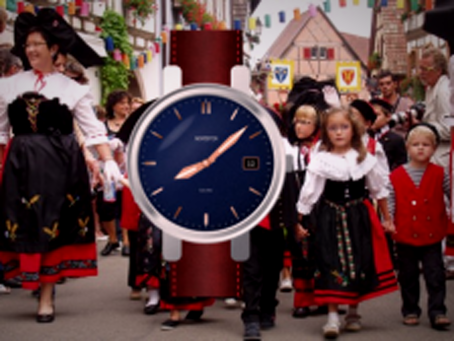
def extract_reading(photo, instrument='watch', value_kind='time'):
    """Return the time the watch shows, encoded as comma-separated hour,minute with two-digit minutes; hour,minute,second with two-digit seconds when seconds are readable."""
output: 8,08
